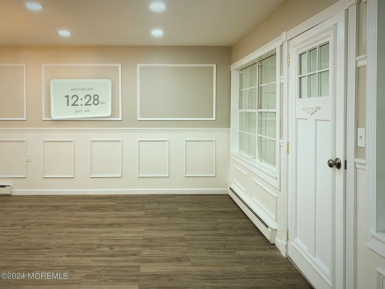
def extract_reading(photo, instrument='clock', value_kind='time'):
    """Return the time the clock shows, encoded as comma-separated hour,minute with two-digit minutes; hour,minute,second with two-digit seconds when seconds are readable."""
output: 12,28
